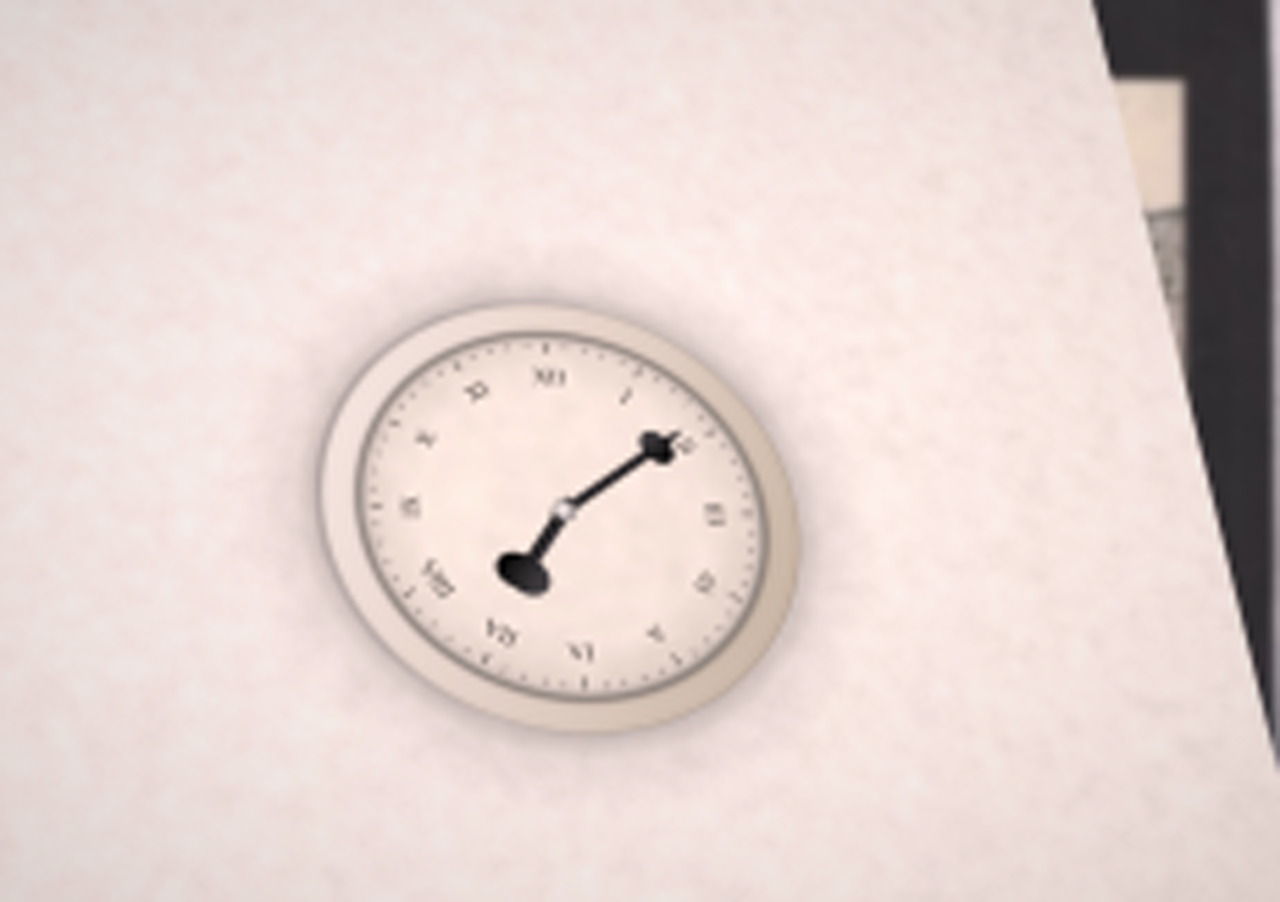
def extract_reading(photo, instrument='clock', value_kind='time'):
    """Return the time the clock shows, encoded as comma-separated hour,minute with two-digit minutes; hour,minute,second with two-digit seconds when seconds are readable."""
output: 7,09
